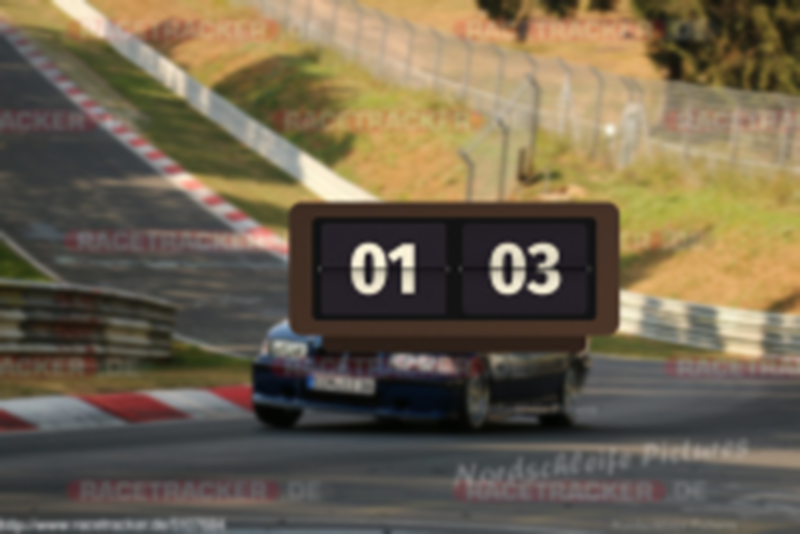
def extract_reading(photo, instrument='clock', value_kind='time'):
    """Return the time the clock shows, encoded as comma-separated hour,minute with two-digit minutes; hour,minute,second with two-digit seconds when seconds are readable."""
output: 1,03
